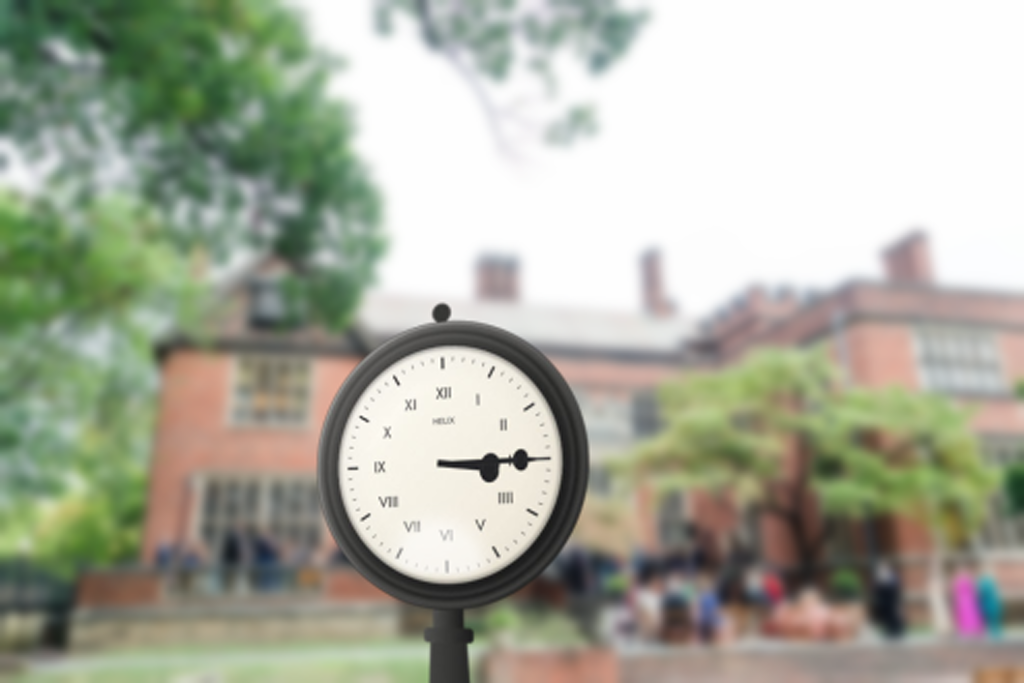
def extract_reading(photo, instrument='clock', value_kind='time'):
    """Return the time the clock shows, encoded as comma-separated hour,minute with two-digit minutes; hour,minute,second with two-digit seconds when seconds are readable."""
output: 3,15
